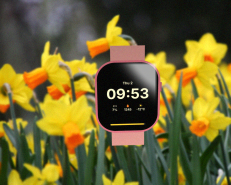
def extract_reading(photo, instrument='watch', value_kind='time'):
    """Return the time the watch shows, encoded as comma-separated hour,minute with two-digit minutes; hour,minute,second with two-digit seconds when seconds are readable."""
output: 9,53
